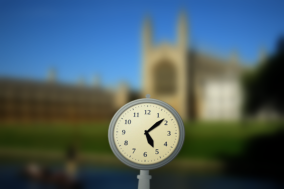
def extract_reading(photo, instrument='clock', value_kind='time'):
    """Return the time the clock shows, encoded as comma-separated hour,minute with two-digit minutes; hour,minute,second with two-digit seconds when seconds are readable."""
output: 5,08
